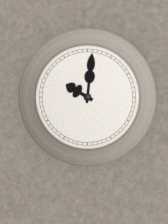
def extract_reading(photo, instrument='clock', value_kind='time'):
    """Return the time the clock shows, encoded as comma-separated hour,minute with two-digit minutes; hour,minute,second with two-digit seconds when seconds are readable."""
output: 10,01
